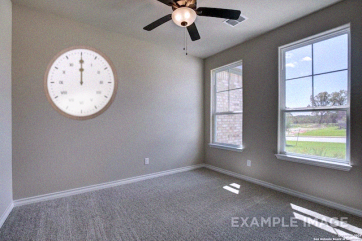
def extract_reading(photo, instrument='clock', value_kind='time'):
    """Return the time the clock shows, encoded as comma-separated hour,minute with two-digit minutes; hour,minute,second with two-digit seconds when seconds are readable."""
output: 12,00
